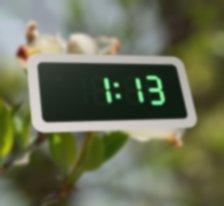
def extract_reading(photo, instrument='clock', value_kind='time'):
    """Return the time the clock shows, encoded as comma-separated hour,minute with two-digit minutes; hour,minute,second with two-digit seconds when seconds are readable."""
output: 1,13
